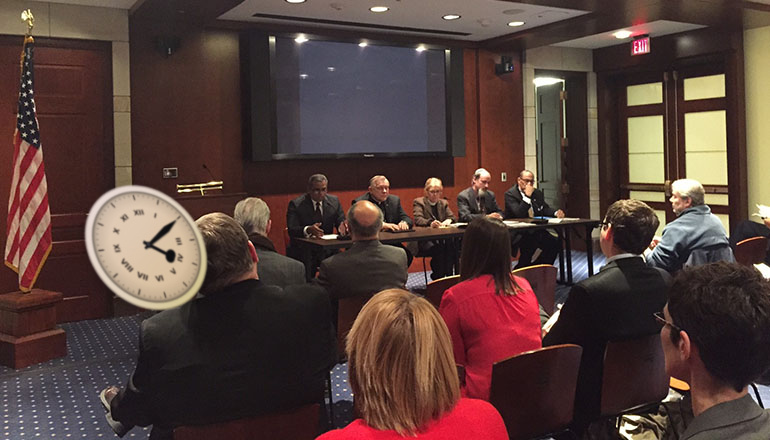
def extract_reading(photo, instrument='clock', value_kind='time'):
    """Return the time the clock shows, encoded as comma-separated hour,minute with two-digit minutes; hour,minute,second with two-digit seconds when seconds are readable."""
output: 4,10
